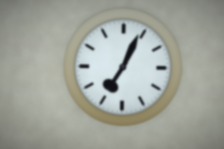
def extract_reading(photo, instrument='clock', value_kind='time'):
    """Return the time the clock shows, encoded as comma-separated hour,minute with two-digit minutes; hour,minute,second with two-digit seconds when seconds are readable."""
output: 7,04
